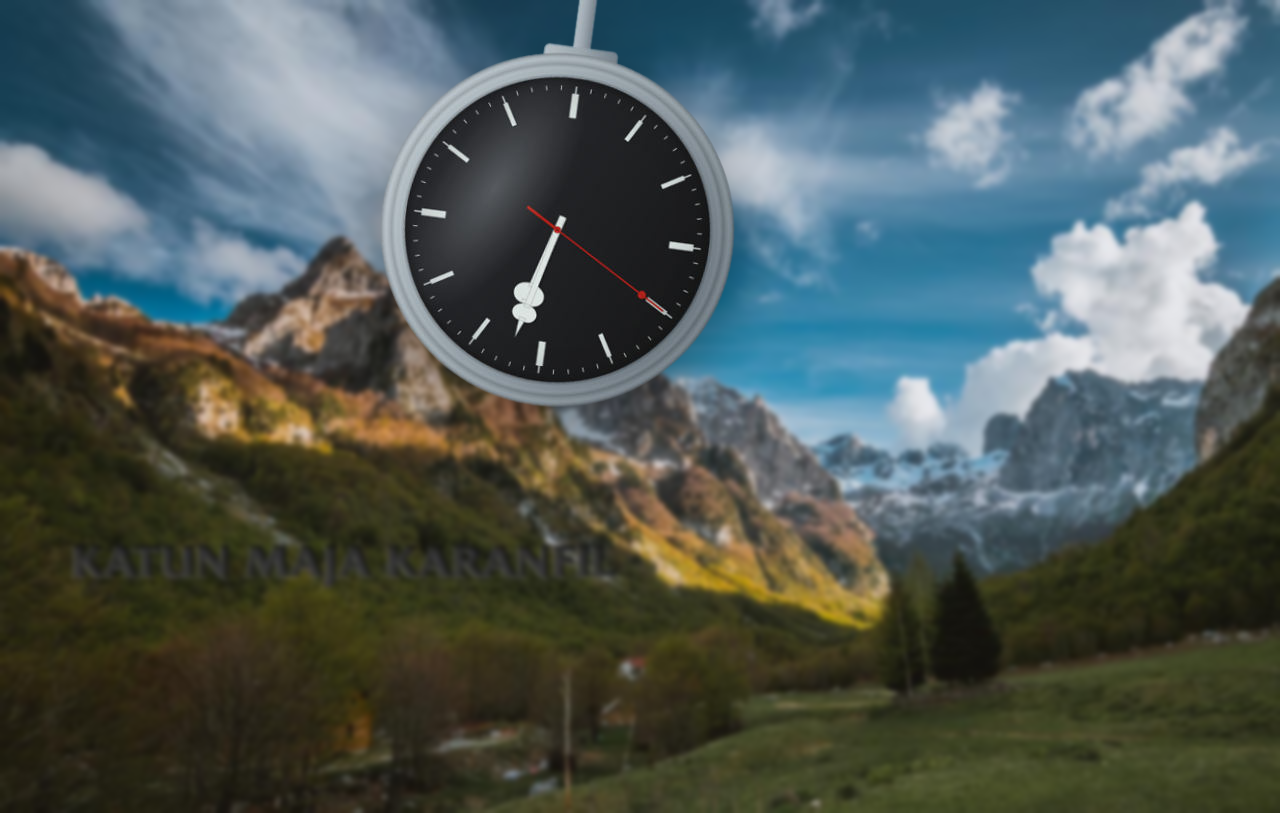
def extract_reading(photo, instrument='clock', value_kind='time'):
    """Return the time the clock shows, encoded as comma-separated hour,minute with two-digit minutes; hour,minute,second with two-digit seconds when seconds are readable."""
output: 6,32,20
